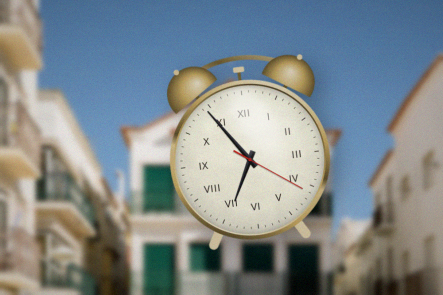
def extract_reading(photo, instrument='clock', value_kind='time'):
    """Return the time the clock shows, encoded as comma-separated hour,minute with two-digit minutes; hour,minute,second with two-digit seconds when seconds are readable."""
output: 6,54,21
